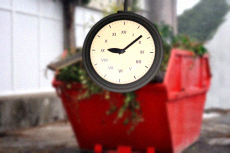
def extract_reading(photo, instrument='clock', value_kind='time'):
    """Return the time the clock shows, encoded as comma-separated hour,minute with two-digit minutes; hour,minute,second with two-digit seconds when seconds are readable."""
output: 9,08
